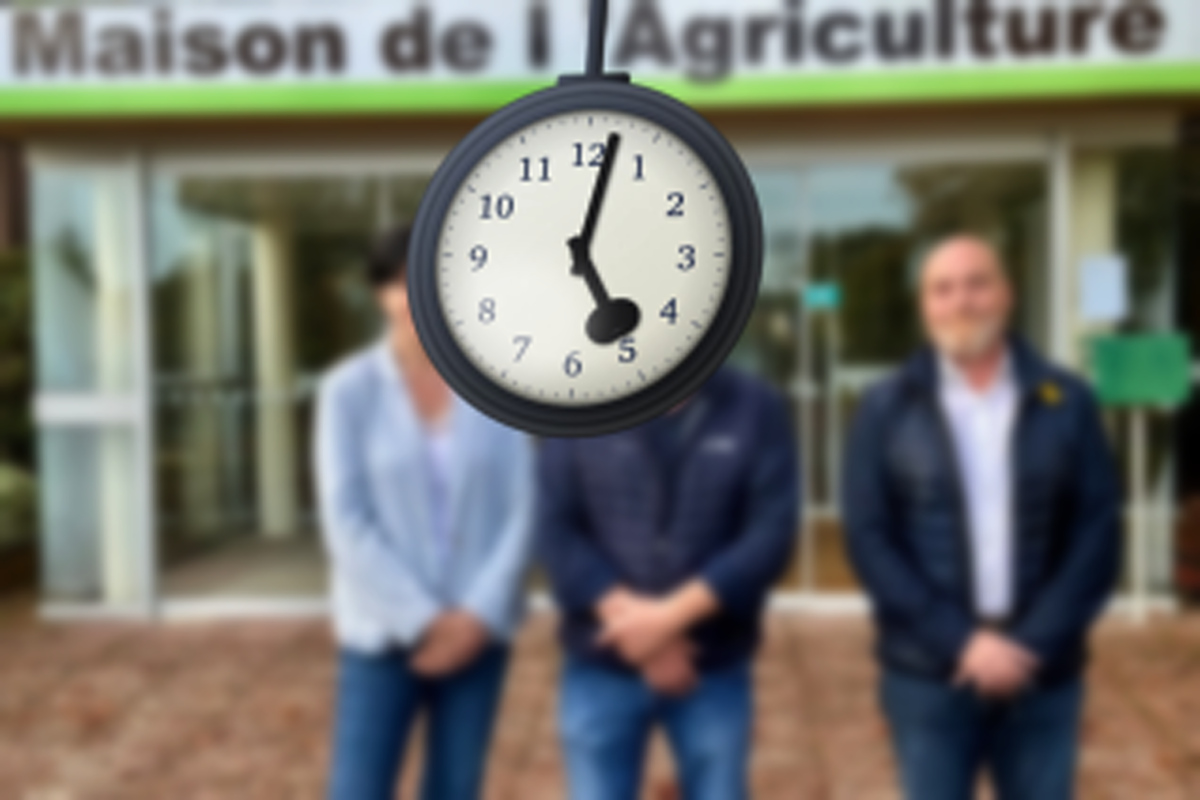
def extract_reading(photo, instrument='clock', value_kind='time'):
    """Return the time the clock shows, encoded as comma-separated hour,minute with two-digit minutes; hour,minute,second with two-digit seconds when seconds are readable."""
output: 5,02
